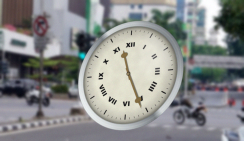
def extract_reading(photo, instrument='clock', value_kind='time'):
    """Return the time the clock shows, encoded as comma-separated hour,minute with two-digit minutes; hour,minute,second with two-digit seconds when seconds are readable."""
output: 11,26
